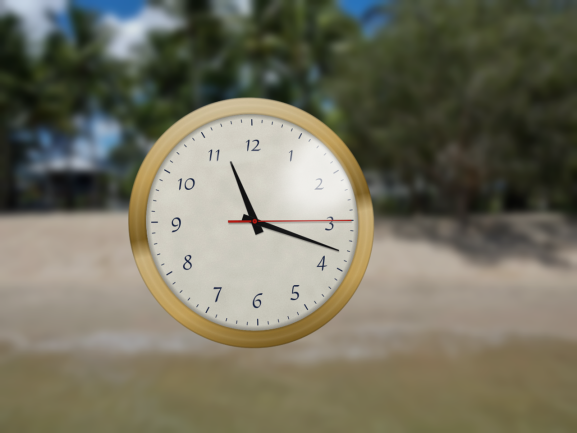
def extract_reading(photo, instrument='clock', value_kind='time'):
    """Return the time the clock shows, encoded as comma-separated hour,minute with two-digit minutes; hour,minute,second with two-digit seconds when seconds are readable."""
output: 11,18,15
